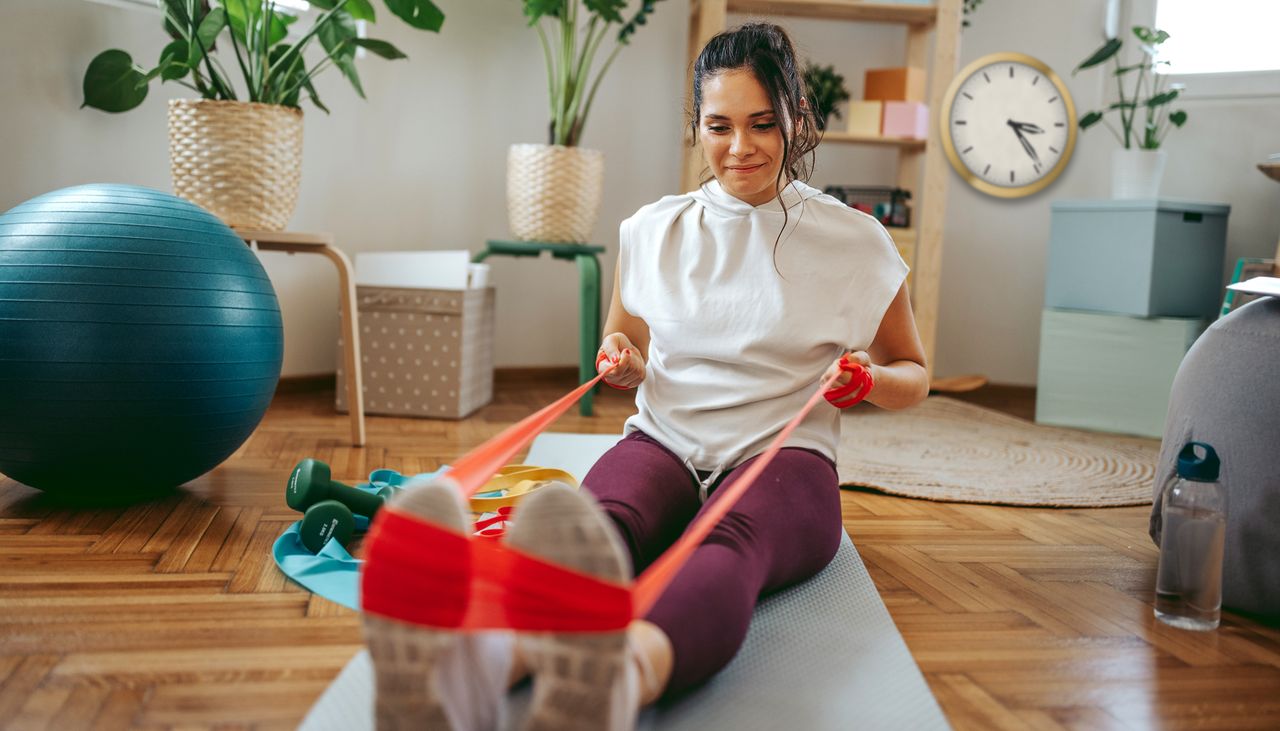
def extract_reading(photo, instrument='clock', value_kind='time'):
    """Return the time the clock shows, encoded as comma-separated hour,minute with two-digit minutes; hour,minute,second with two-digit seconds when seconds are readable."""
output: 3,24
